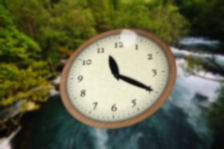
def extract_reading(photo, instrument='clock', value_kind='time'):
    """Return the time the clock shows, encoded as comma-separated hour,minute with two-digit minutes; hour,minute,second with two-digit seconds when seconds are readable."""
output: 11,20
